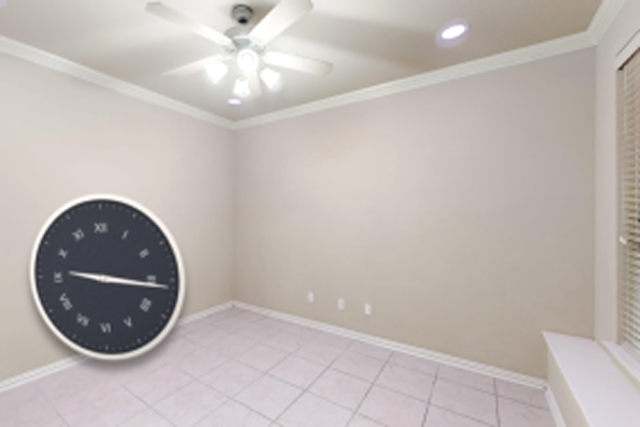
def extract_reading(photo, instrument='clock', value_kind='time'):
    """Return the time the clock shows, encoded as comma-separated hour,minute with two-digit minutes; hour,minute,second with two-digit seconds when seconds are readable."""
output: 9,16
